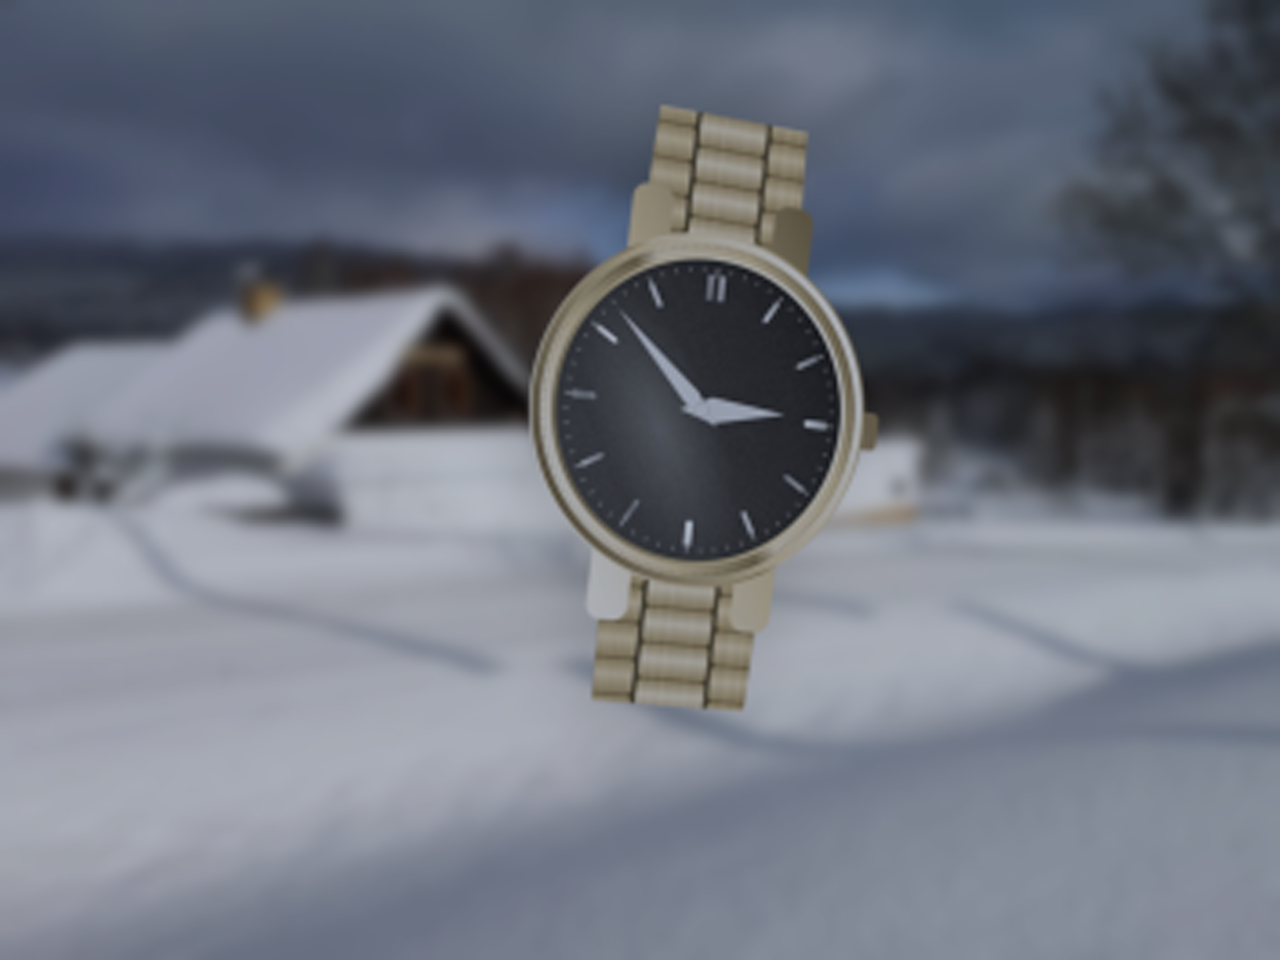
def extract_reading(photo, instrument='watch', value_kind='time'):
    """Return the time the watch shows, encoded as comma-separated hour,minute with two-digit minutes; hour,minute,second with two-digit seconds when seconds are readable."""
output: 2,52
